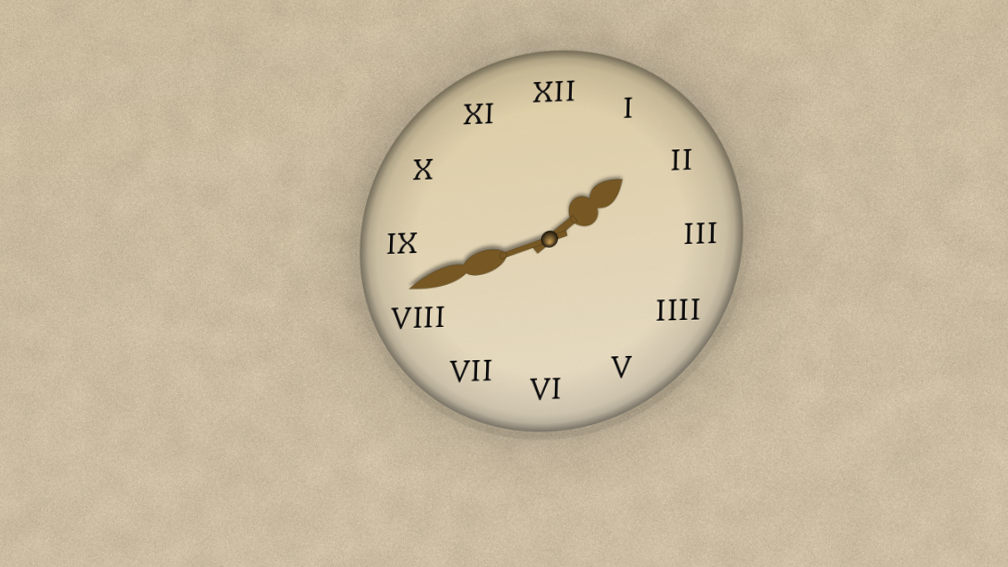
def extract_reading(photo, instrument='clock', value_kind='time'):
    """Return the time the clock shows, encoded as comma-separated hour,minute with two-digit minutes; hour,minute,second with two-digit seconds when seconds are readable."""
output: 1,42
